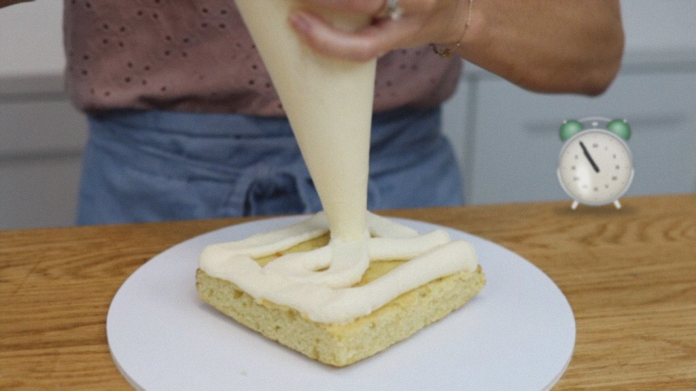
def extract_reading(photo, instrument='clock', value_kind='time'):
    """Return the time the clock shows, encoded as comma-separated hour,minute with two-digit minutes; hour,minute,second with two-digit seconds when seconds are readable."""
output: 10,55
